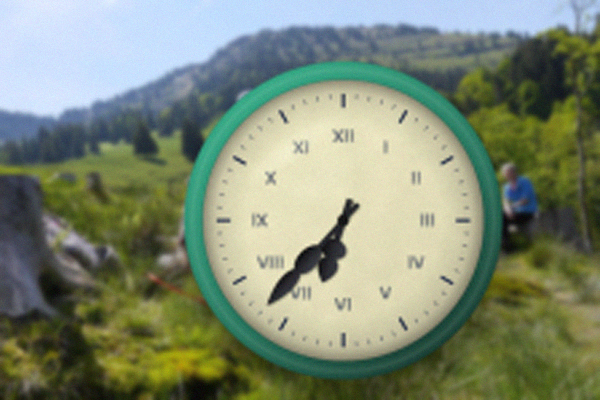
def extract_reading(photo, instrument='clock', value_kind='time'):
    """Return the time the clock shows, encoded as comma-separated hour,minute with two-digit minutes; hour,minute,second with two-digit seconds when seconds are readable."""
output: 6,37
